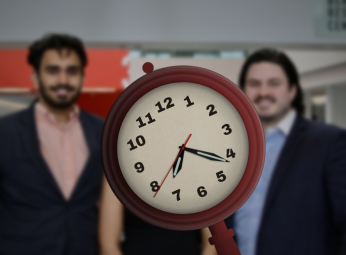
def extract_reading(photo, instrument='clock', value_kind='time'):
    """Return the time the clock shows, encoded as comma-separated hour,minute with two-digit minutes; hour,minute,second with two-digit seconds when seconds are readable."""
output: 7,21,39
